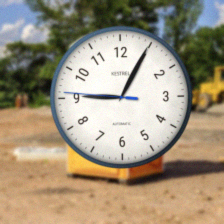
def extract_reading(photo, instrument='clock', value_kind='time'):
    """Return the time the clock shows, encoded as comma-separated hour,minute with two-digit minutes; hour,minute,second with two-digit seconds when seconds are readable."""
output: 9,04,46
